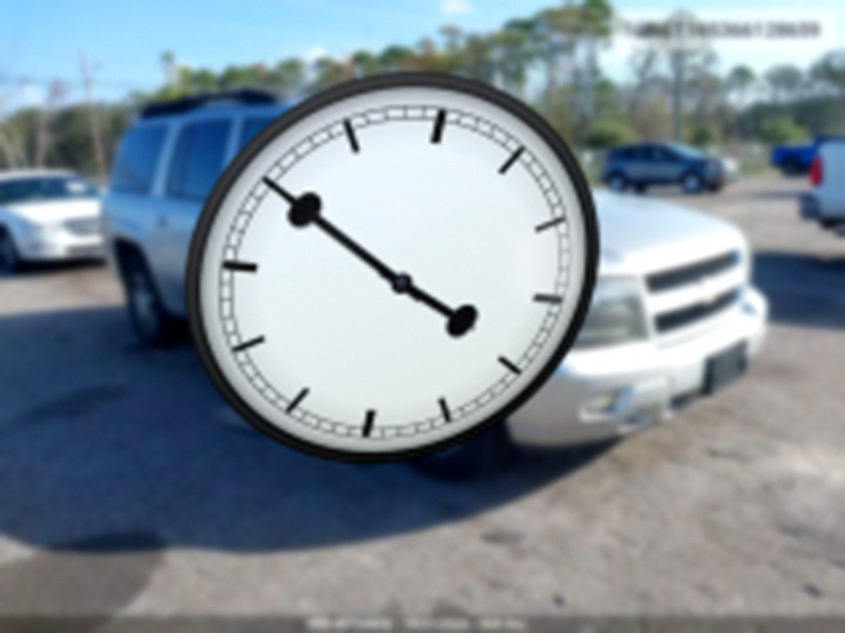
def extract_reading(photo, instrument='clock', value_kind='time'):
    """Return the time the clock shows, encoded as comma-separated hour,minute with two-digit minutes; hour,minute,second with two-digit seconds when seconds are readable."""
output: 3,50
